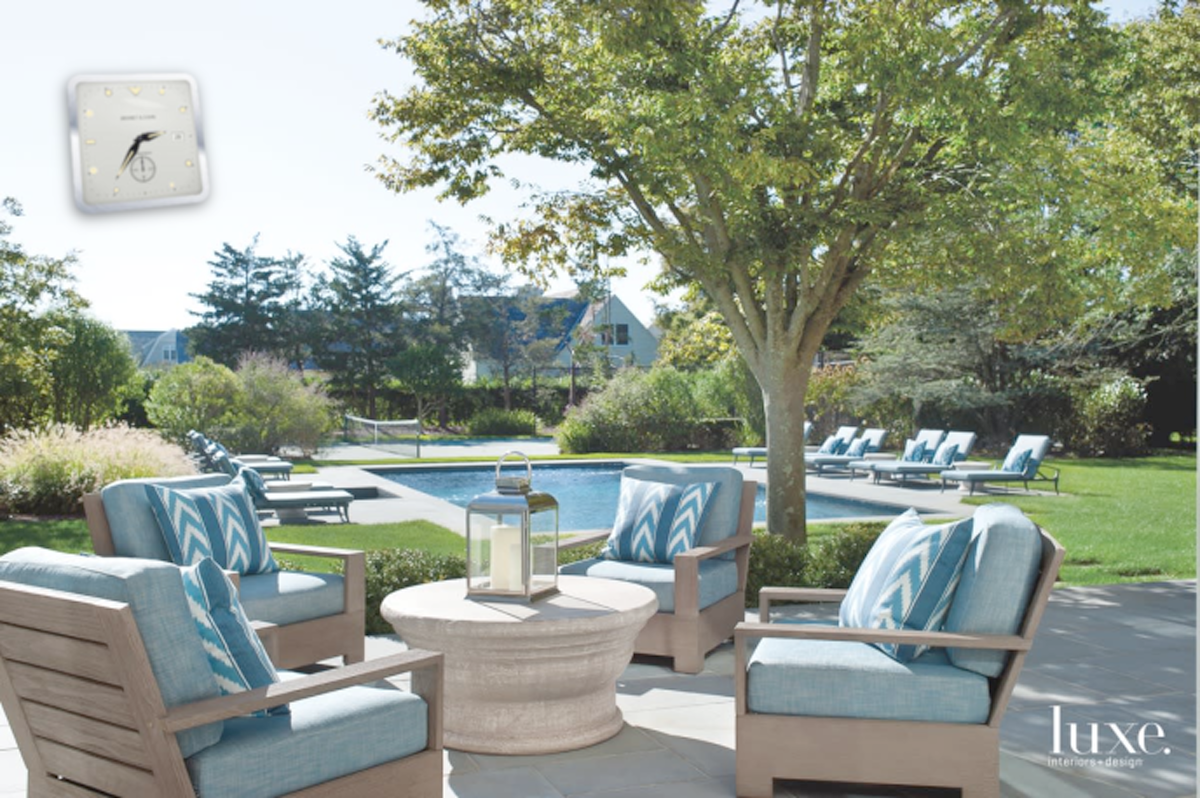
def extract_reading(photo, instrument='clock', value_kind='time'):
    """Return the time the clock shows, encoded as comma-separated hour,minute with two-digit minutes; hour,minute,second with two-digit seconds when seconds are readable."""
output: 2,36
